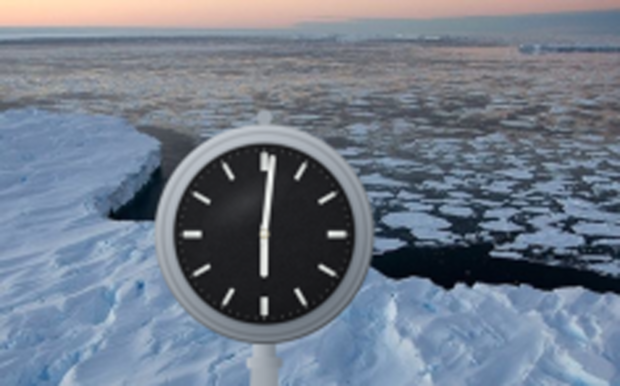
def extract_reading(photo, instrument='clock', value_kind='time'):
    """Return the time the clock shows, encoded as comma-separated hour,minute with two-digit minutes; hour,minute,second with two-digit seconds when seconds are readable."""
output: 6,01
